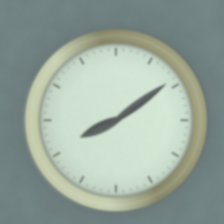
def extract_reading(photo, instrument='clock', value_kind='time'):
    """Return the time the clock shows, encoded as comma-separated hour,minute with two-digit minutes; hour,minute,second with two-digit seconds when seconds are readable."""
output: 8,09
